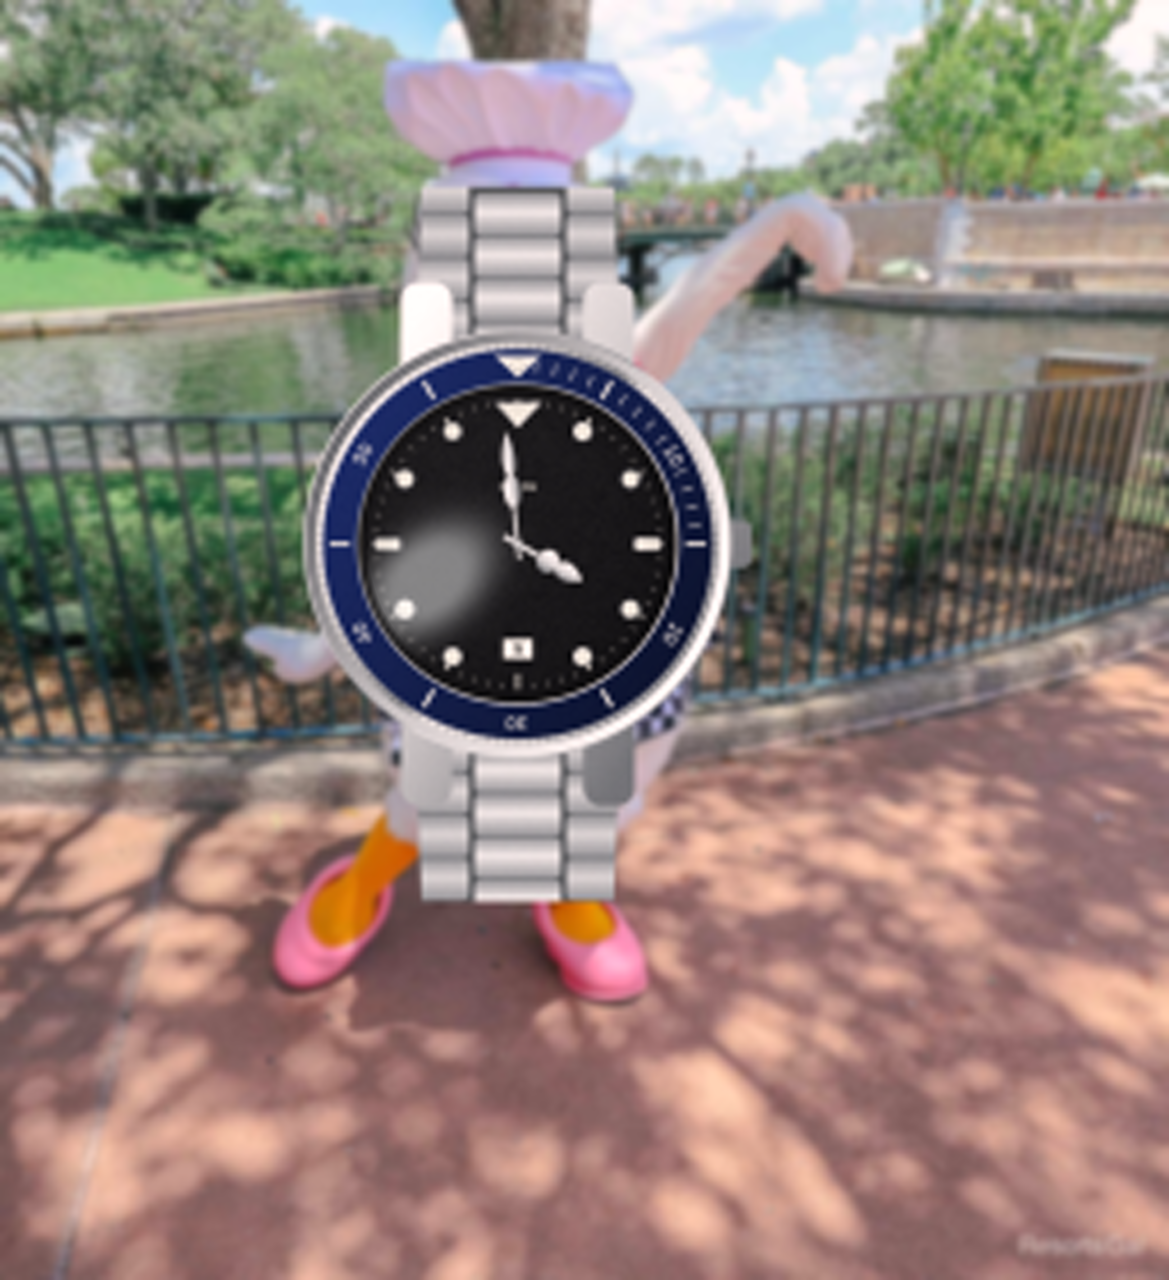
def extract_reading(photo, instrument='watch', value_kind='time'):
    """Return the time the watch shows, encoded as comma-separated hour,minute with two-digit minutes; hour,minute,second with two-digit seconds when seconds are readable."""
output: 3,59
